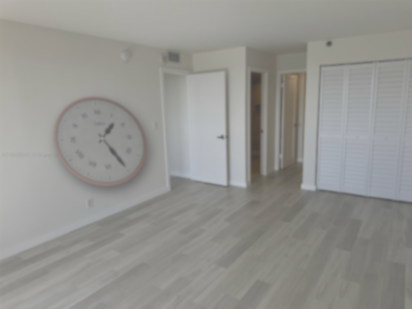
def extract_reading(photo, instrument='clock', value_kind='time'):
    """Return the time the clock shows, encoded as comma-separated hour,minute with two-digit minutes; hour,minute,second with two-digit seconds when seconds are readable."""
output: 1,25
